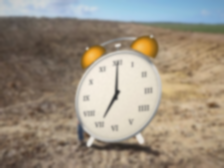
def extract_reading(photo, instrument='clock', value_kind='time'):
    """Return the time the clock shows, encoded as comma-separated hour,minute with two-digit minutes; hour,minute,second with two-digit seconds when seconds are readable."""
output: 7,00
